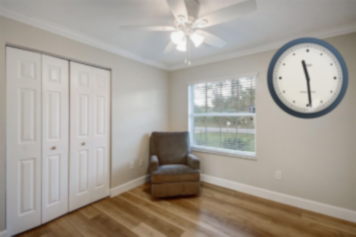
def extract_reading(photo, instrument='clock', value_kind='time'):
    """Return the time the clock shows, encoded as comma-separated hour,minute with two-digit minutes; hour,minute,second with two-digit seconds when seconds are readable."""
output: 11,29
